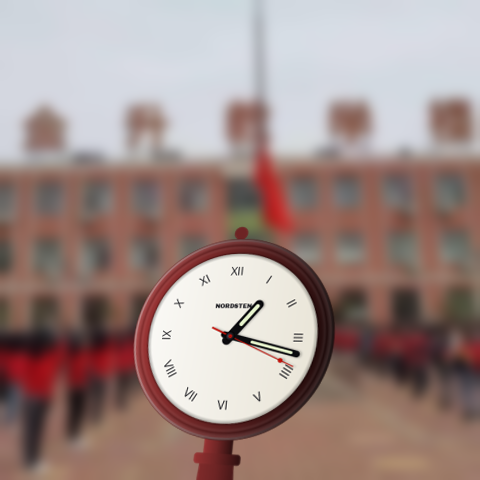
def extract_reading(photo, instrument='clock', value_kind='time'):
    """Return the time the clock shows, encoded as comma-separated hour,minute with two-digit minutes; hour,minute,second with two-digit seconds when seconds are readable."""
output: 1,17,19
